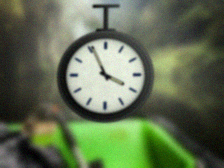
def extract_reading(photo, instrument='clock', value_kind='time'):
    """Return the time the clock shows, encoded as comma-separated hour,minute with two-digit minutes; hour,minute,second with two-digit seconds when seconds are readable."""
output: 3,56
